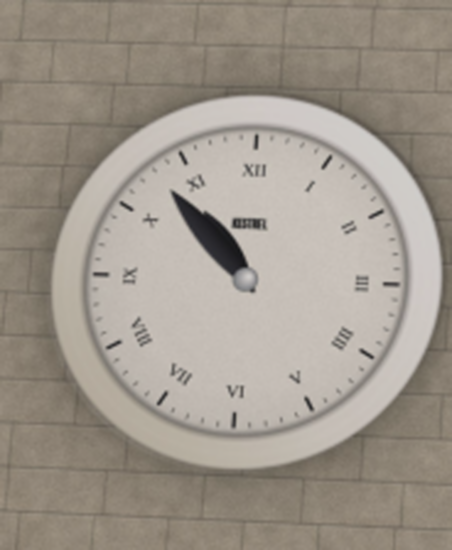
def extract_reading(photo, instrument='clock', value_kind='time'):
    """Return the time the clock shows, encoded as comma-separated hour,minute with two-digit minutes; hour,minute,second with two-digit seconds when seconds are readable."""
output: 10,53
